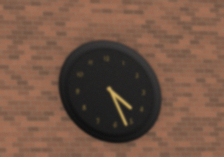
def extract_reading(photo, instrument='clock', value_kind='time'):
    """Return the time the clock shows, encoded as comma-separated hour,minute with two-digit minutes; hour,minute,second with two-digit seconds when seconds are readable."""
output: 4,27
